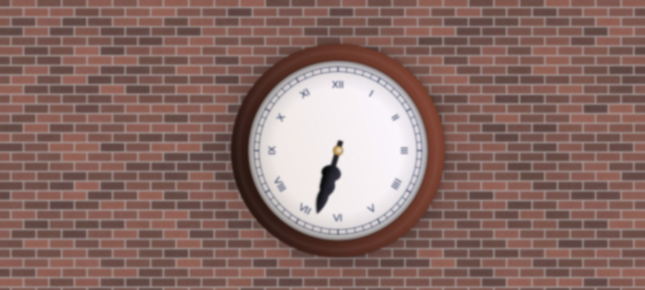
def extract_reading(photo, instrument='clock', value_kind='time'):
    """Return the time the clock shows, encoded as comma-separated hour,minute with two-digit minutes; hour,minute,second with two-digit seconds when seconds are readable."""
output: 6,33
